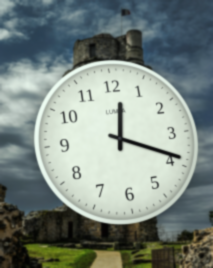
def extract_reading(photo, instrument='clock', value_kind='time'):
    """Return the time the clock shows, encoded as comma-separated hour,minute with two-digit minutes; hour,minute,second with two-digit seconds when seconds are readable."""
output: 12,19
